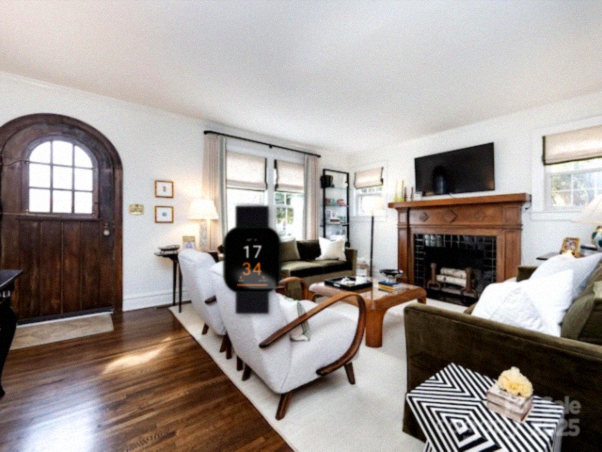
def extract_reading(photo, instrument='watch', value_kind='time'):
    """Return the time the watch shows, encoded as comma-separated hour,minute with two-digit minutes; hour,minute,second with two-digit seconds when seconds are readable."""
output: 17,34
